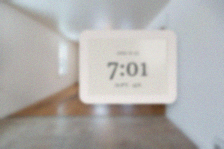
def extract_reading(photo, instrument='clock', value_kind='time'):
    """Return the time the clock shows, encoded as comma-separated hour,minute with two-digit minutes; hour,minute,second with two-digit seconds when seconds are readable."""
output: 7,01
